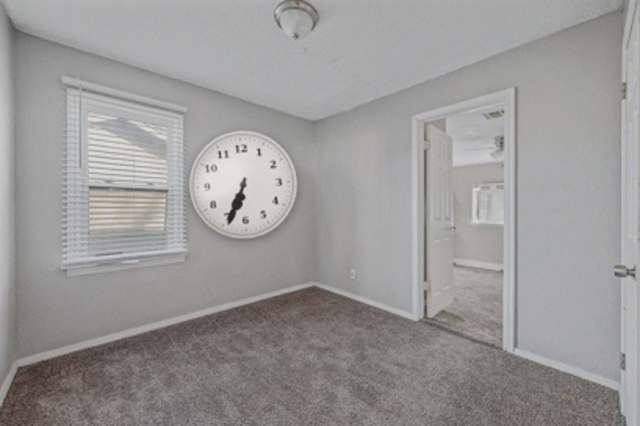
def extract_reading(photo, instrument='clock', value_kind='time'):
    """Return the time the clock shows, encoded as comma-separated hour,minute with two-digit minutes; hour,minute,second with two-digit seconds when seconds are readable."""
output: 6,34
